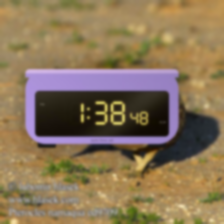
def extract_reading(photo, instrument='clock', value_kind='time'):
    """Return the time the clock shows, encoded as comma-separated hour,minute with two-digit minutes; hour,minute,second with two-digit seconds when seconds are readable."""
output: 1,38,48
